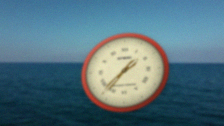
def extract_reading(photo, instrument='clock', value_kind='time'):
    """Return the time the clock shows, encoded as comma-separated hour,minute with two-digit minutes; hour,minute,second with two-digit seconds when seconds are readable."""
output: 1,37
